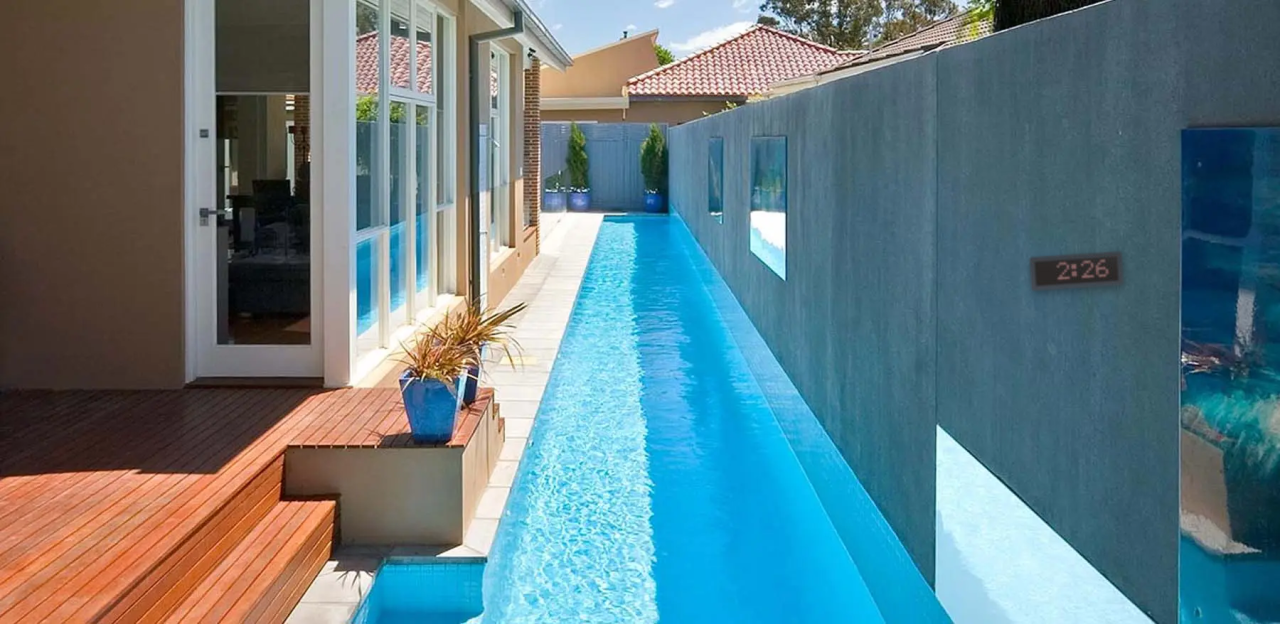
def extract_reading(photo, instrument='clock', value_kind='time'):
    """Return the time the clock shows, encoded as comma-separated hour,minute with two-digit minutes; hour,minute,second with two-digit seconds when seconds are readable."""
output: 2,26
